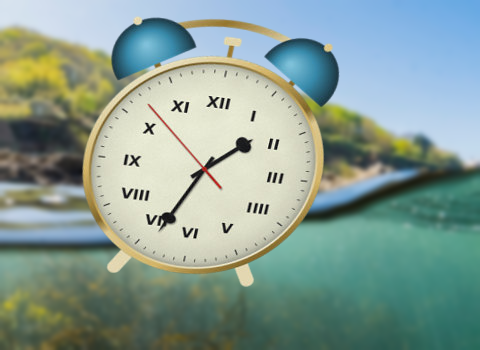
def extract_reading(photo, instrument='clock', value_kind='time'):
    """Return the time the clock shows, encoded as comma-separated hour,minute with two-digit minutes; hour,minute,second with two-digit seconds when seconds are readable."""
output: 1,33,52
